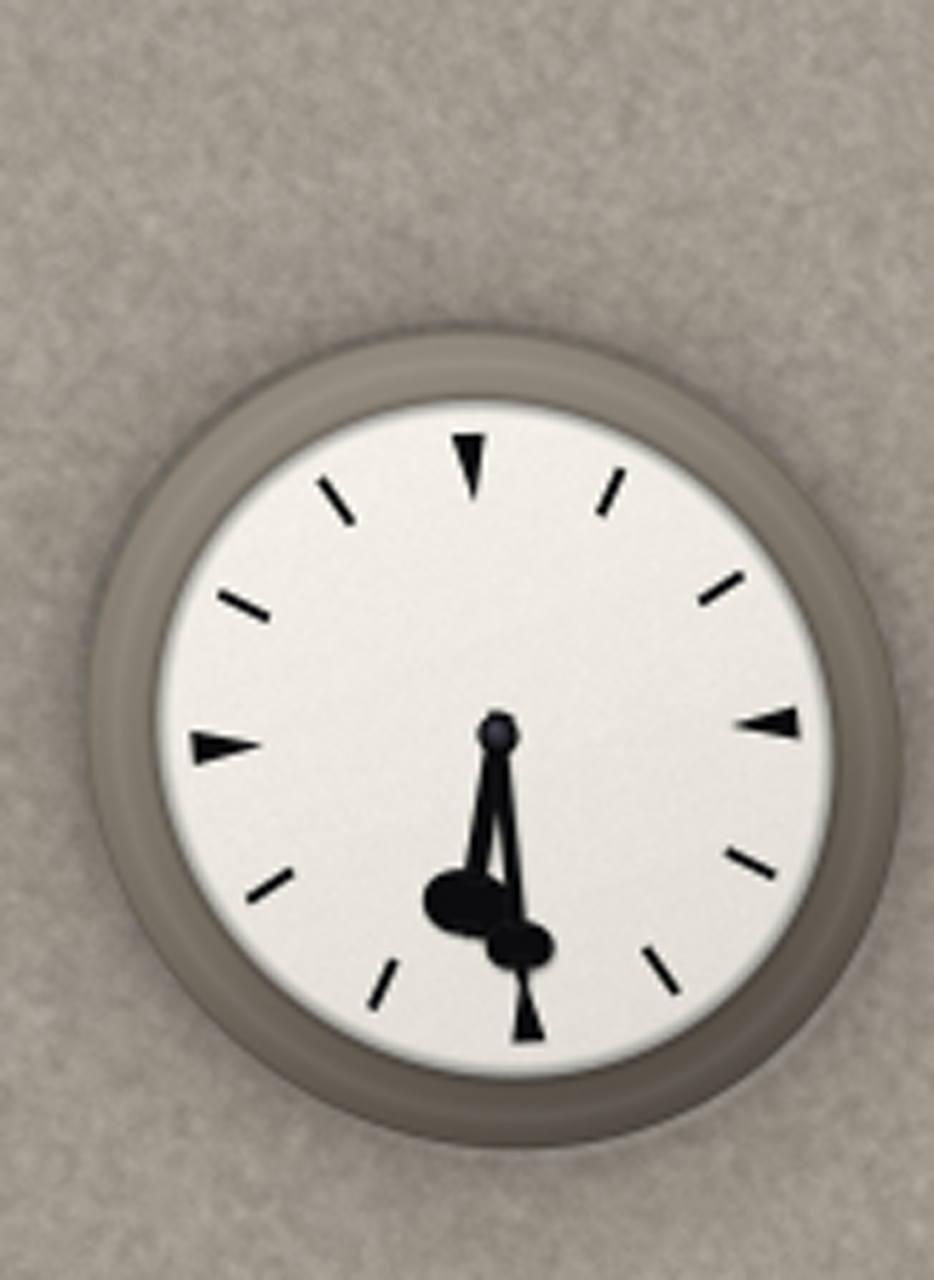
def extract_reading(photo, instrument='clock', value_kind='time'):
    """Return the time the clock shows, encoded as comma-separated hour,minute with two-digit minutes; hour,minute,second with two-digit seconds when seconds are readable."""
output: 6,30
